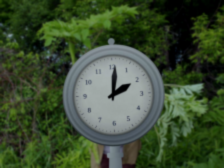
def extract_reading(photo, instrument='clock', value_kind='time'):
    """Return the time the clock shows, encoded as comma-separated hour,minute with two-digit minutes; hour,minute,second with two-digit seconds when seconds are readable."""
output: 2,01
